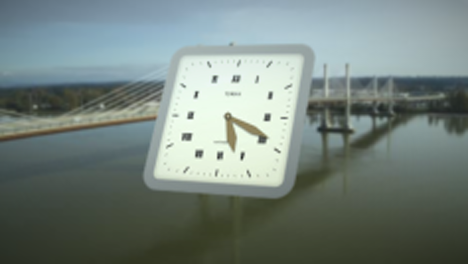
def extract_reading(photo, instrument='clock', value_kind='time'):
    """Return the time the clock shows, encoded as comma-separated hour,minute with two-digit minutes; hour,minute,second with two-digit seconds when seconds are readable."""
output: 5,19
